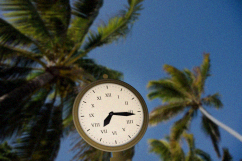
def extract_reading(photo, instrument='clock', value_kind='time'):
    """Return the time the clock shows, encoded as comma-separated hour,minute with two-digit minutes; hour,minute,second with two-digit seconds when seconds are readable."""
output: 7,16
